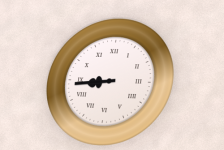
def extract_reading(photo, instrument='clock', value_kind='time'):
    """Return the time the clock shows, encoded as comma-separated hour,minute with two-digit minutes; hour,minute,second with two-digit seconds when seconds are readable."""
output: 8,44
